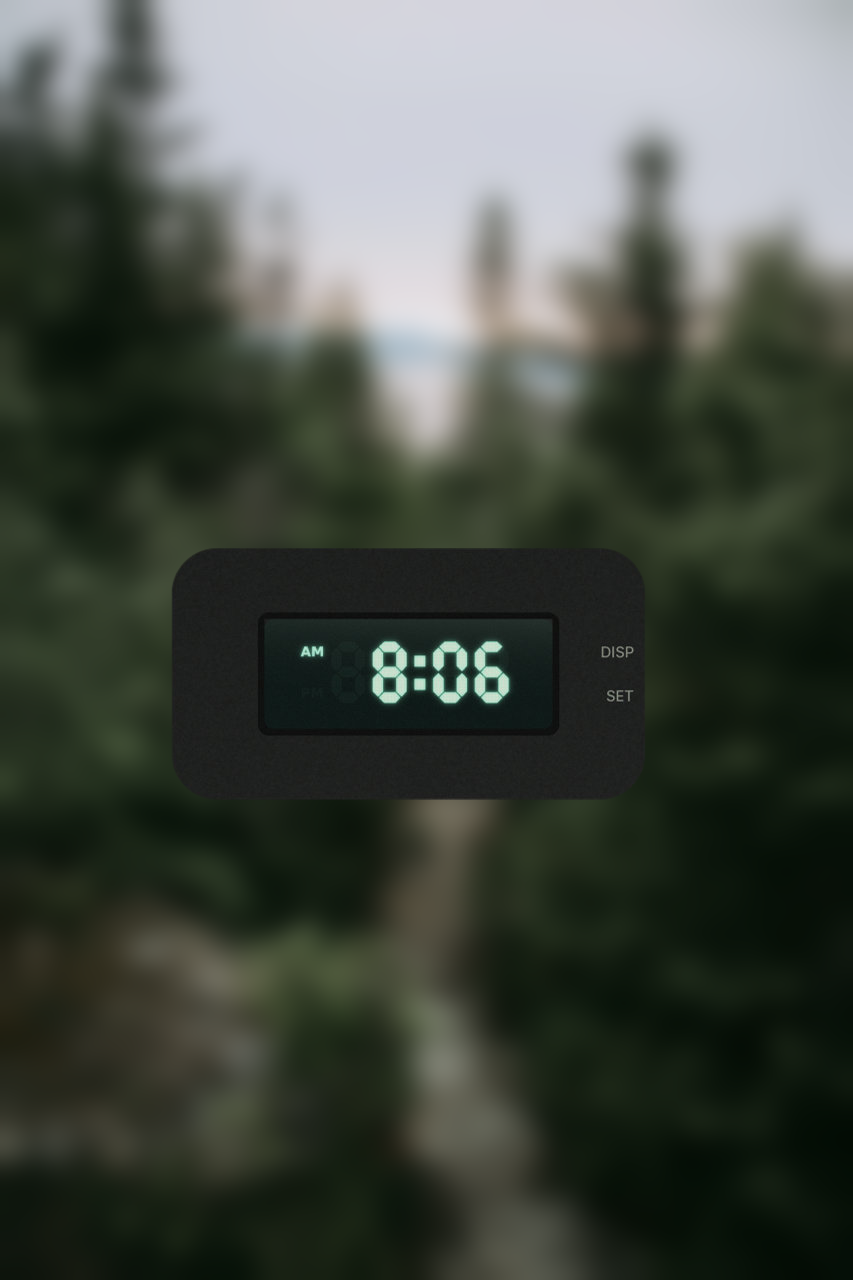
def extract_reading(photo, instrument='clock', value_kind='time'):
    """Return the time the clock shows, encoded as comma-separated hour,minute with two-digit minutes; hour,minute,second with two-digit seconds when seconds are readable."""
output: 8,06
